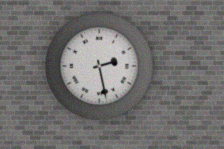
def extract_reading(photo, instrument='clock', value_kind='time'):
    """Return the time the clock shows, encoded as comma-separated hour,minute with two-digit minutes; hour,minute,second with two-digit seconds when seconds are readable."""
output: 2,28
